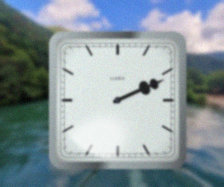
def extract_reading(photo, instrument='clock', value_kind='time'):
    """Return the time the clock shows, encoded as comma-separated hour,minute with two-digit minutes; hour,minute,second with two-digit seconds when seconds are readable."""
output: 2,11
